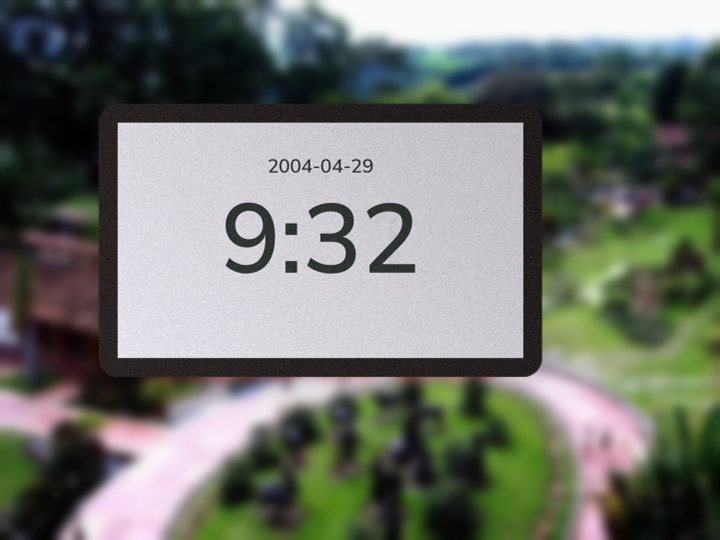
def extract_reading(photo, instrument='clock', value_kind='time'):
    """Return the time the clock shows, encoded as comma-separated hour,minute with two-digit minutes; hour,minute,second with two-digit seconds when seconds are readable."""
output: 9,32
